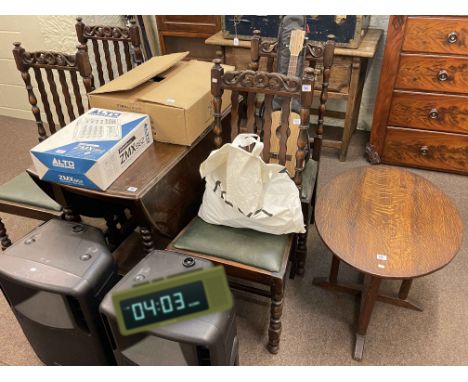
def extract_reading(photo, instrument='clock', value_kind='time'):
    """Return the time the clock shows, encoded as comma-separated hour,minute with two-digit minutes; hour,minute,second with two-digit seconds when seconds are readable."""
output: 4,03
